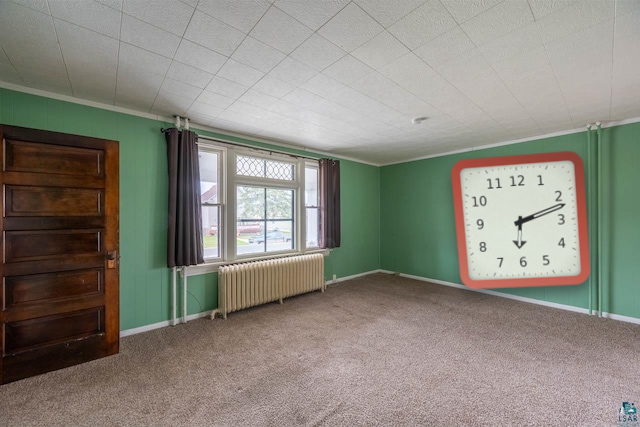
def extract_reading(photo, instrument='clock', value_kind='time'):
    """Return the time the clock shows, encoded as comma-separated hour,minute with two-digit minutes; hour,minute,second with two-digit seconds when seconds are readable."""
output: 6,12
